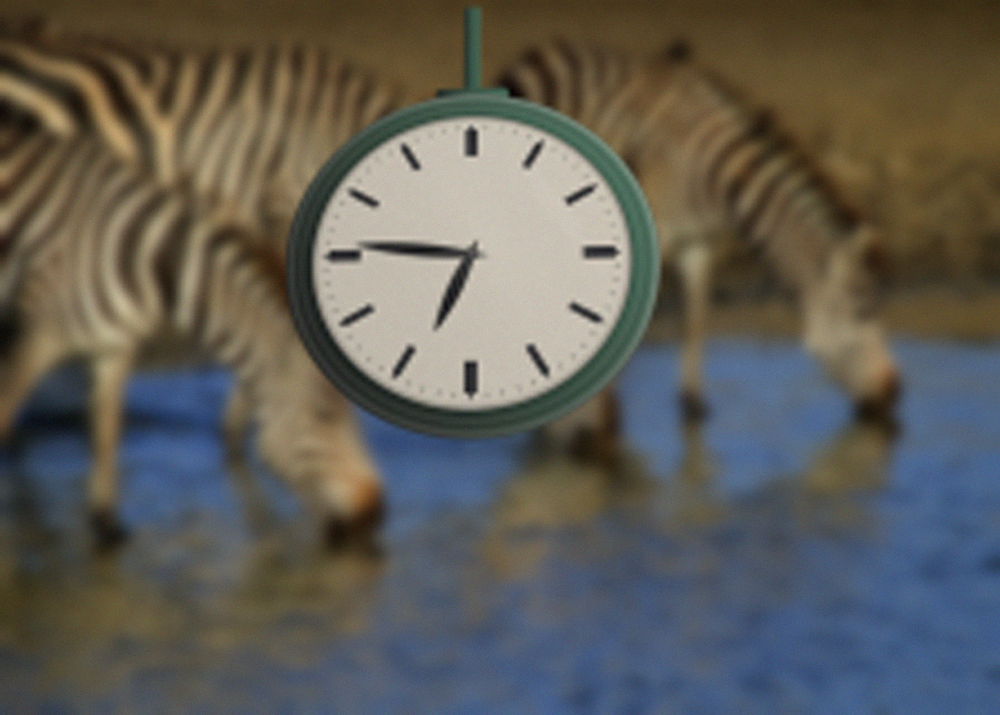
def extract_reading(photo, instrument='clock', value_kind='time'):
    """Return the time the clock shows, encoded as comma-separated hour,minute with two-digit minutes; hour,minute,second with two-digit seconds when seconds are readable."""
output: 6,46
